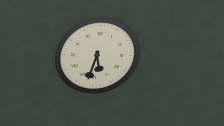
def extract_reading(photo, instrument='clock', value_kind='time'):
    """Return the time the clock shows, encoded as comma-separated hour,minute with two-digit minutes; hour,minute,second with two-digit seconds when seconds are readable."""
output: 5,32
